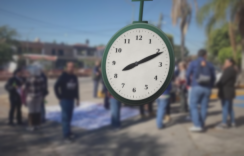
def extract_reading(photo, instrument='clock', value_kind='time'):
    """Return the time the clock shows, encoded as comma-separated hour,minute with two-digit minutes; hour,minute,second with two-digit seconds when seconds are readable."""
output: 8,11
